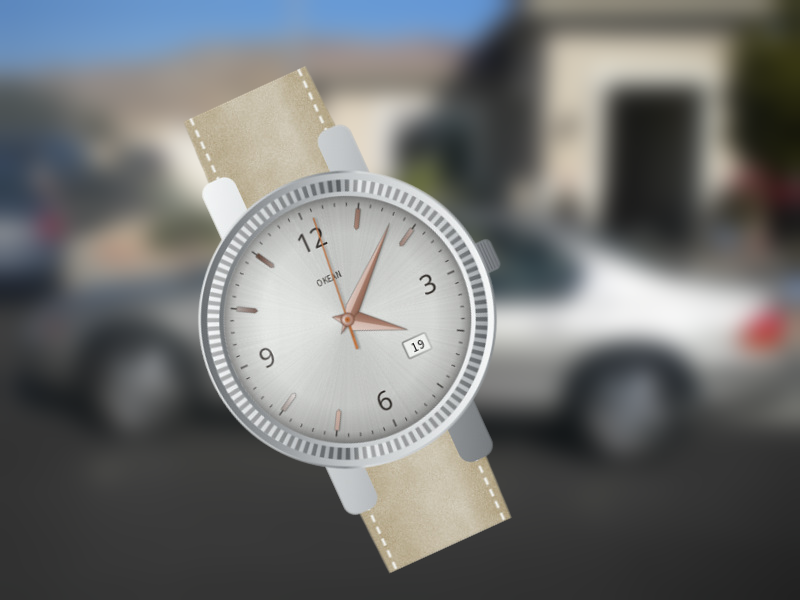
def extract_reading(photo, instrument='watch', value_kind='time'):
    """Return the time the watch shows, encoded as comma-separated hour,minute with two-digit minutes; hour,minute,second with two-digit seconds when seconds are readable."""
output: 4,08,01
